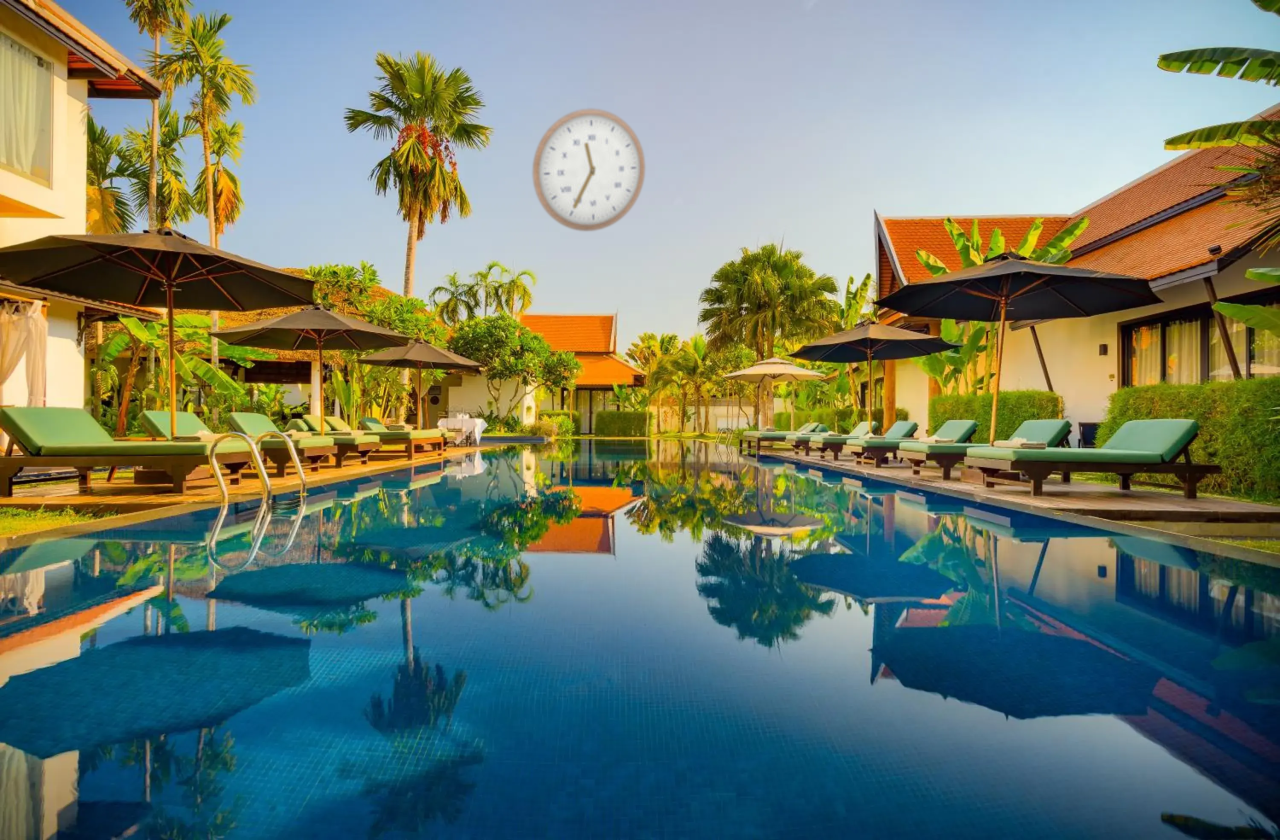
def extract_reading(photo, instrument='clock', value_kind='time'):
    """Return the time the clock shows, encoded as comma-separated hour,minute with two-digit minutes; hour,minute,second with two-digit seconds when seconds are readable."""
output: 11,35
